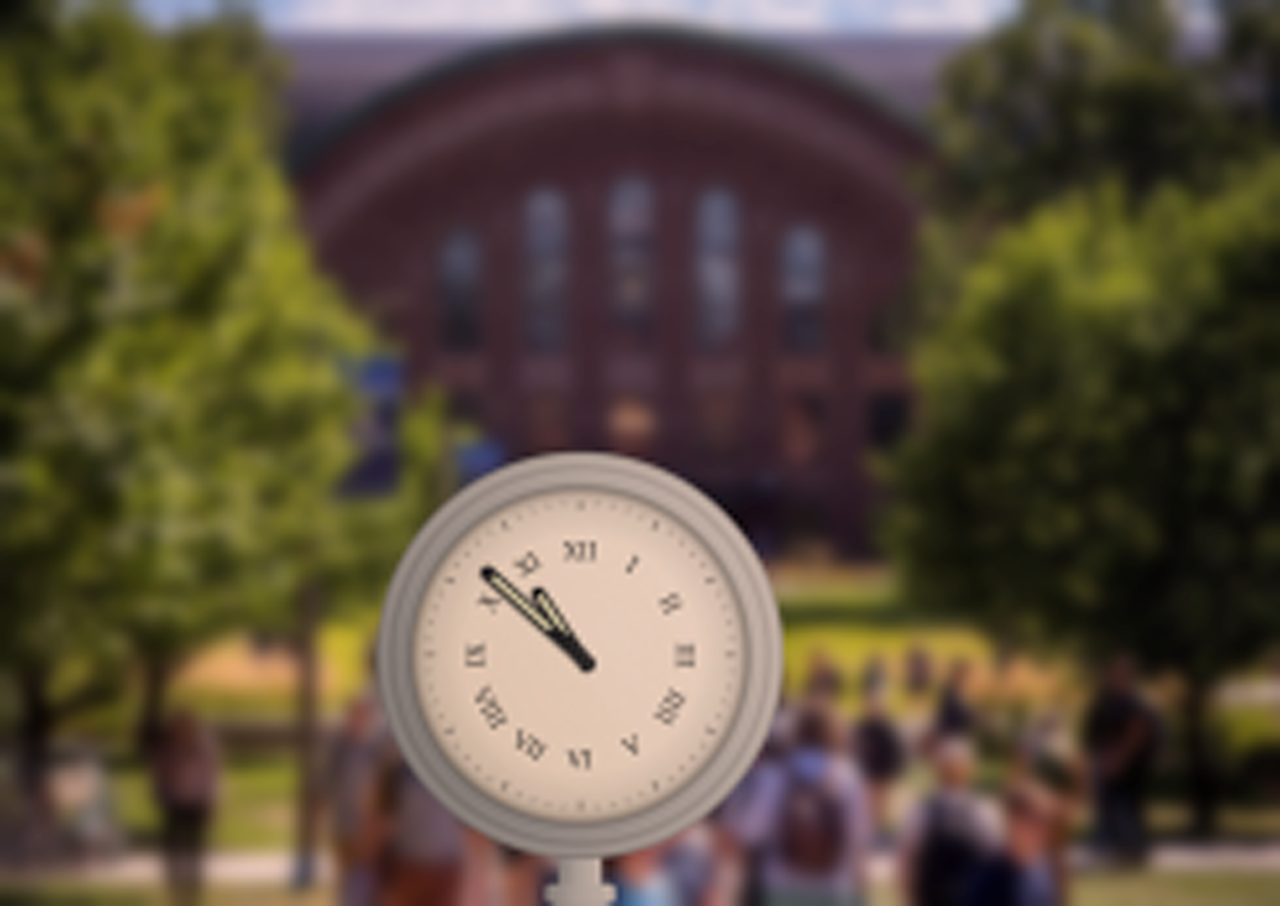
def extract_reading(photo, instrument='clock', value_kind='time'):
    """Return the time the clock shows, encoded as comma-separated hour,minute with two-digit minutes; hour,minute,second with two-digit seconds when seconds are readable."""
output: 10,52
